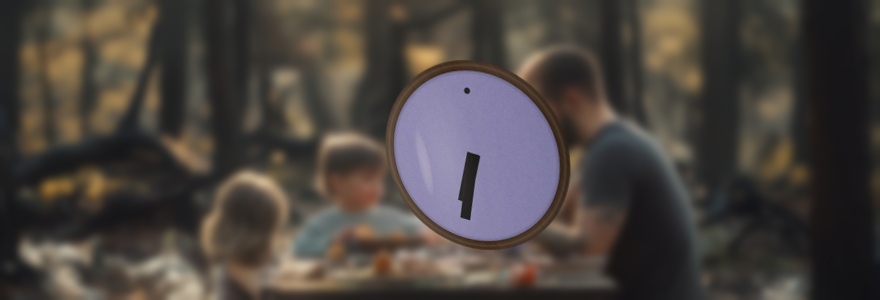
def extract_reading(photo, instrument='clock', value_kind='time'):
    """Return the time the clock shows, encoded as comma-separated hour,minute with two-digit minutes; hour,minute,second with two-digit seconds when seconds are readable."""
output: 6,32
